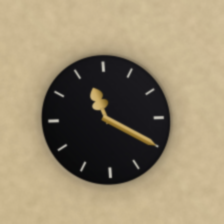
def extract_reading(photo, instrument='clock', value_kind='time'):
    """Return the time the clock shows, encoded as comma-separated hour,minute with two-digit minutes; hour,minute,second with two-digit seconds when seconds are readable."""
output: 11,20
